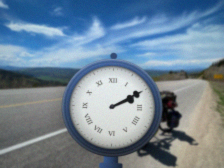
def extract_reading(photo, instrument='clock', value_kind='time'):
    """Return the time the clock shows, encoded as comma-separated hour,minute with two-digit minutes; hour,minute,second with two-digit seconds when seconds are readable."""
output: 2,10
